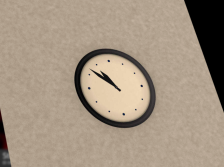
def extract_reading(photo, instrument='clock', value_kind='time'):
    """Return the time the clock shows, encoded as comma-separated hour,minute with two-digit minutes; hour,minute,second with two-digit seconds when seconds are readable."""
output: 10,52
